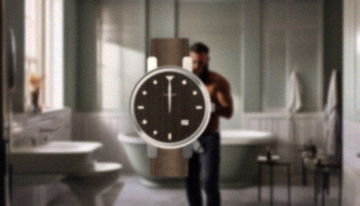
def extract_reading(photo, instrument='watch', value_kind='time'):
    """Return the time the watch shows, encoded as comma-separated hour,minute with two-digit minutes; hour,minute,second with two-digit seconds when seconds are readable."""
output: 12,00
